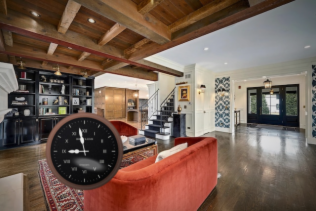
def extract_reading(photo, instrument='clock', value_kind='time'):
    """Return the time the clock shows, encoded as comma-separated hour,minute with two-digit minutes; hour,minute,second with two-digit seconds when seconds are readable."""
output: 8,58
